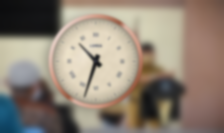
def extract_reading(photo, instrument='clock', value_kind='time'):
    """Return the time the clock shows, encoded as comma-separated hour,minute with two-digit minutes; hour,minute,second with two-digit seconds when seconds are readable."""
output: 10,33
